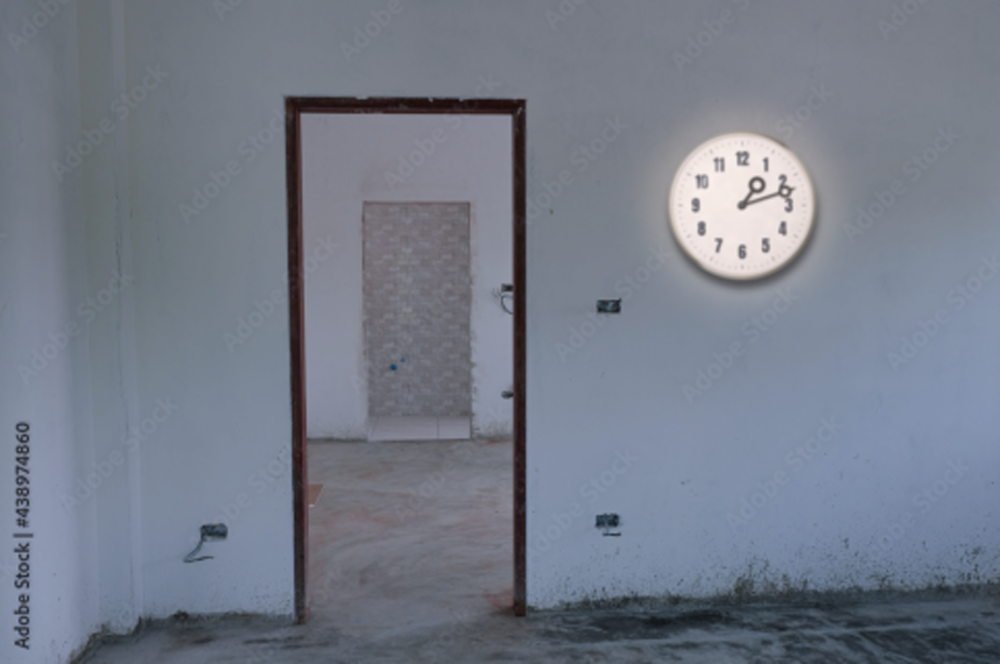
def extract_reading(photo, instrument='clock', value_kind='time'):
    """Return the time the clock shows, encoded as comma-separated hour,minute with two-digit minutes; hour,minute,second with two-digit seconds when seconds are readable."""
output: 1,12
